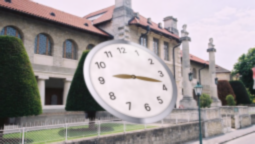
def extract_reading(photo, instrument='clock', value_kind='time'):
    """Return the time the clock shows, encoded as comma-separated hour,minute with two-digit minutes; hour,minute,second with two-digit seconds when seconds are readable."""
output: 9,18
